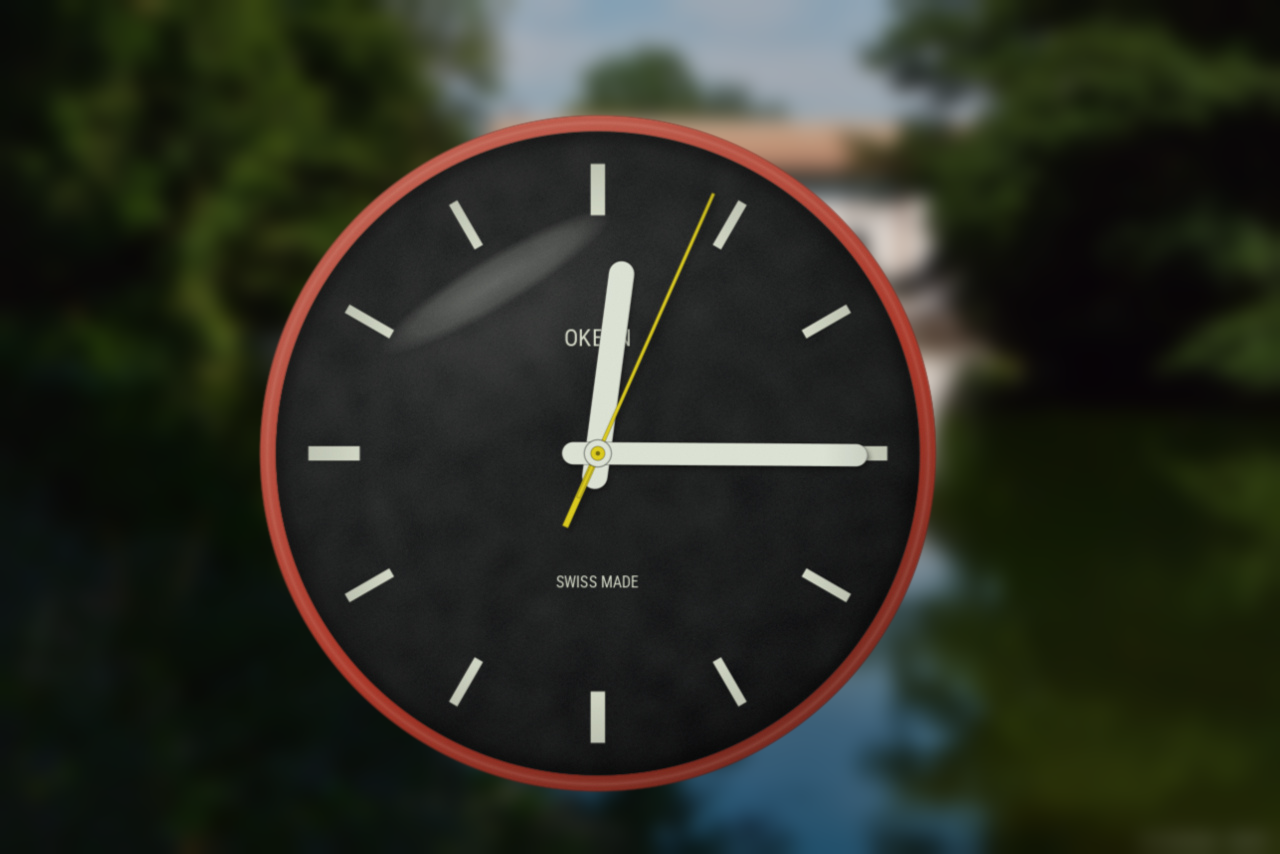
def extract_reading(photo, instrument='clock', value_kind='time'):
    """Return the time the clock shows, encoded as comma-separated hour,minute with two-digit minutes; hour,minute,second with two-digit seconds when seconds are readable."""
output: 12,15,04
